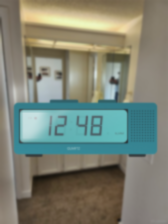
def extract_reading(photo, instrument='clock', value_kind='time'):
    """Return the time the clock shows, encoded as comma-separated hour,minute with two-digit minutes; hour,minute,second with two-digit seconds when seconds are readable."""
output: 12,48
